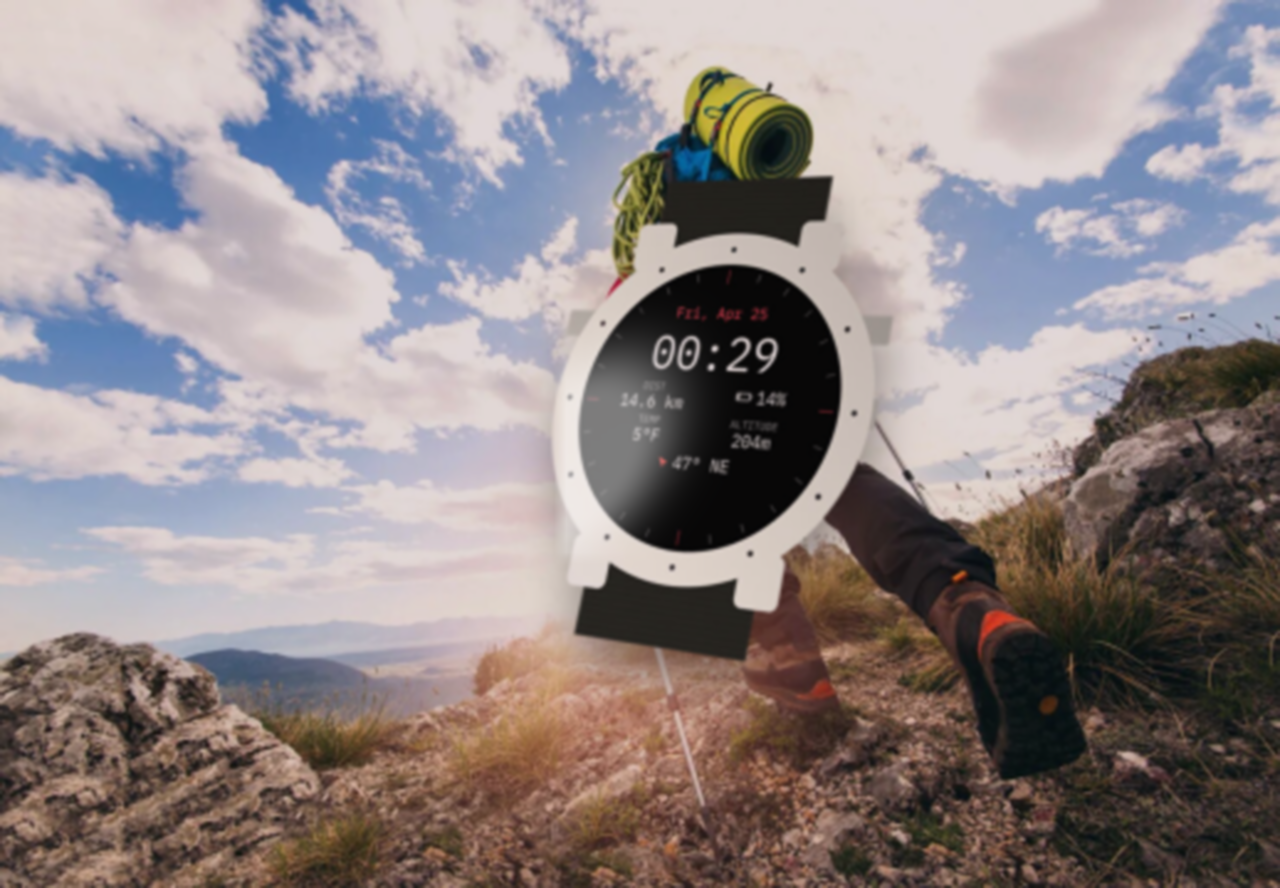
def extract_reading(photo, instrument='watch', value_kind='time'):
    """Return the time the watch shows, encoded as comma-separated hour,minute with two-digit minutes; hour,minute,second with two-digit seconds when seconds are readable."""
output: 0,29
